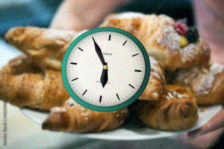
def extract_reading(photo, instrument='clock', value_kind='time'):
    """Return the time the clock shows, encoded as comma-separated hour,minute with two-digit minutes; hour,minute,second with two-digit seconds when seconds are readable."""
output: 5,55
